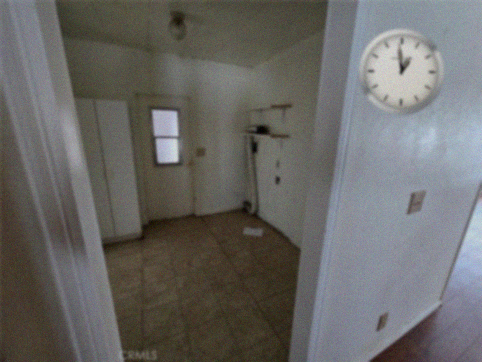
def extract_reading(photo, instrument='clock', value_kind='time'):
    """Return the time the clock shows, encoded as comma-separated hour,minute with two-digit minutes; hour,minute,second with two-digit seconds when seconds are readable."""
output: 12,59
